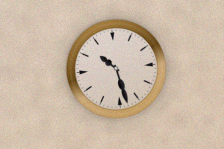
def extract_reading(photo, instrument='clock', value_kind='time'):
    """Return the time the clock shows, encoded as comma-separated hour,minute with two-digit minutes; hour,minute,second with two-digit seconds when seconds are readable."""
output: 10,28
